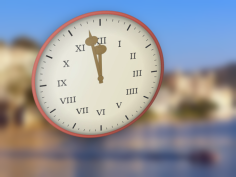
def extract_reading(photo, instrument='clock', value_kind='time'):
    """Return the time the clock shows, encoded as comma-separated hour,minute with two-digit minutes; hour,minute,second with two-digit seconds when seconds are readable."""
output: 11,58
